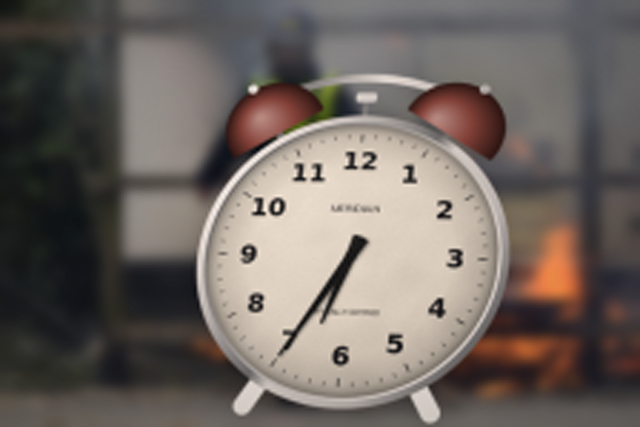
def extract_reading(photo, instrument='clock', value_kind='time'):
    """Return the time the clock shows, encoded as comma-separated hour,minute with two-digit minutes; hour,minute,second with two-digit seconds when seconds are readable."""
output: 6,35
